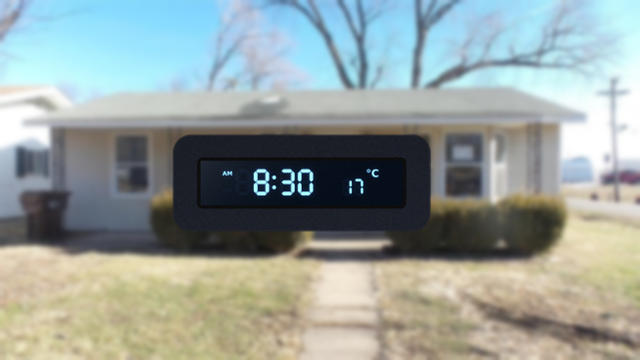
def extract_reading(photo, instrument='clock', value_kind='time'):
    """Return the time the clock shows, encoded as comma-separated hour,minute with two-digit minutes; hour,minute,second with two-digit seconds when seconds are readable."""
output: 8,30
